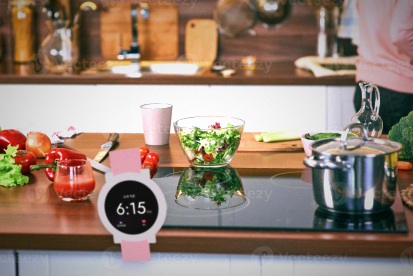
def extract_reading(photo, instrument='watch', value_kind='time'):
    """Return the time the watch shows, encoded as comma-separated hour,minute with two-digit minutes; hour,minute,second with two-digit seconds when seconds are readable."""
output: 6,15
